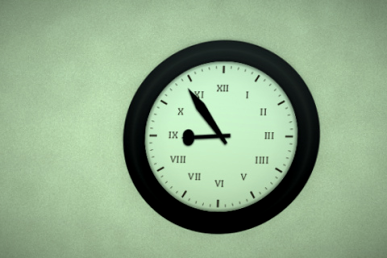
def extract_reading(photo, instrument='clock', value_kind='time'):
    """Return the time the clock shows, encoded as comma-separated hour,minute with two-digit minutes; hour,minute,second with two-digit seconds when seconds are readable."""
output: 8,54
